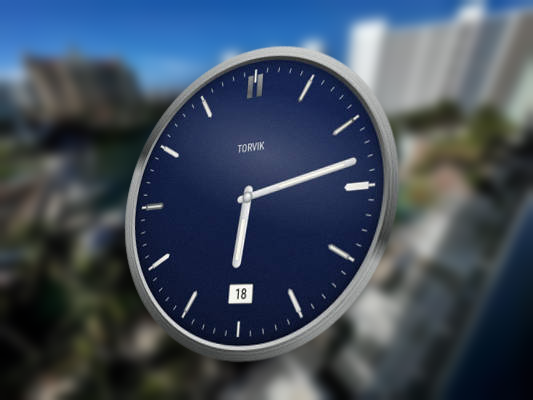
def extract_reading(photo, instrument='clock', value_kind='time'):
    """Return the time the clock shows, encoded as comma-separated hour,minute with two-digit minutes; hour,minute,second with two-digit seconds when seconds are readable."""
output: 6,13
